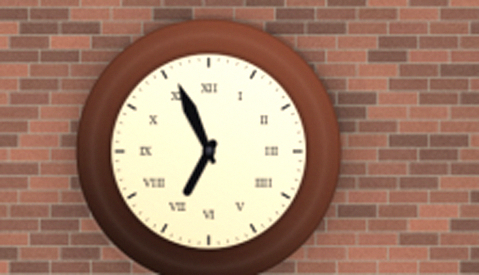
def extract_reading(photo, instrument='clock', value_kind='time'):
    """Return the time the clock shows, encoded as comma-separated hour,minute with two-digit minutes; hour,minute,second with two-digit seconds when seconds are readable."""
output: 6,56
